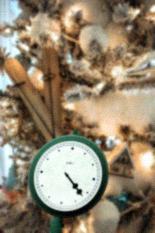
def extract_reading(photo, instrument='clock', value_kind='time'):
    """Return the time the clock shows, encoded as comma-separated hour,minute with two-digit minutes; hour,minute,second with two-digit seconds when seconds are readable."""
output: 4,22
